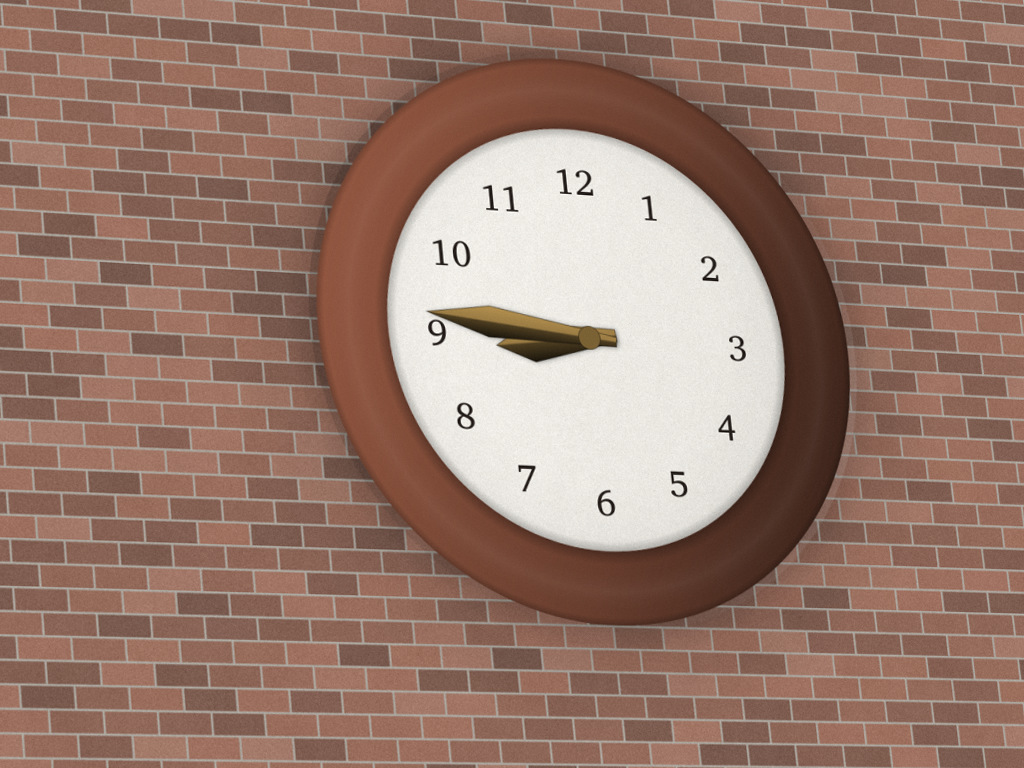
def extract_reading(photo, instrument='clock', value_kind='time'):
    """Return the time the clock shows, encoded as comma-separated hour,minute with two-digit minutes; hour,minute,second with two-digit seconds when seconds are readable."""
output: 8,46
